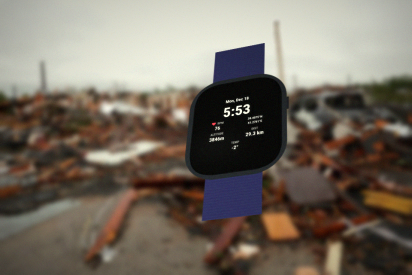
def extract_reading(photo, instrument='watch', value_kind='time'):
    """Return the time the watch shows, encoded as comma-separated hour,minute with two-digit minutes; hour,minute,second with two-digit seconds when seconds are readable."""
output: 5,53
